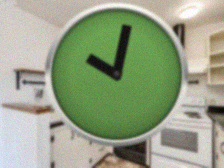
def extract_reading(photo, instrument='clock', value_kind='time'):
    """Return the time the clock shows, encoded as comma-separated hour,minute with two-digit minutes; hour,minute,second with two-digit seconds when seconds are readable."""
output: 10,02
